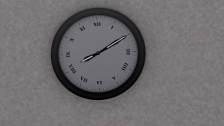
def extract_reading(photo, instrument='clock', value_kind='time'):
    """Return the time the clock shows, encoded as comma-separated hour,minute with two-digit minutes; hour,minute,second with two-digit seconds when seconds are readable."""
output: 8,10
